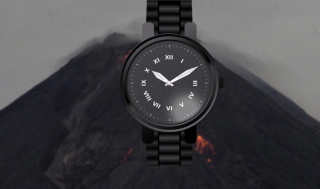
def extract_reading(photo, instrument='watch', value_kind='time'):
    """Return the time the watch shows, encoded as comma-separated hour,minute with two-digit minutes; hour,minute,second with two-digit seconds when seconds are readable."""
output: 10,10
